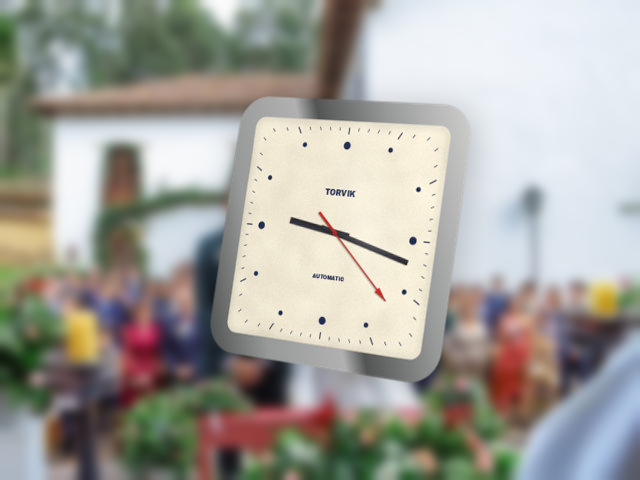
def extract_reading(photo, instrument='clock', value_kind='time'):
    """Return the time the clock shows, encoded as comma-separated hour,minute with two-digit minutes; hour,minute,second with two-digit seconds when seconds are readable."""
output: 9,17,22
